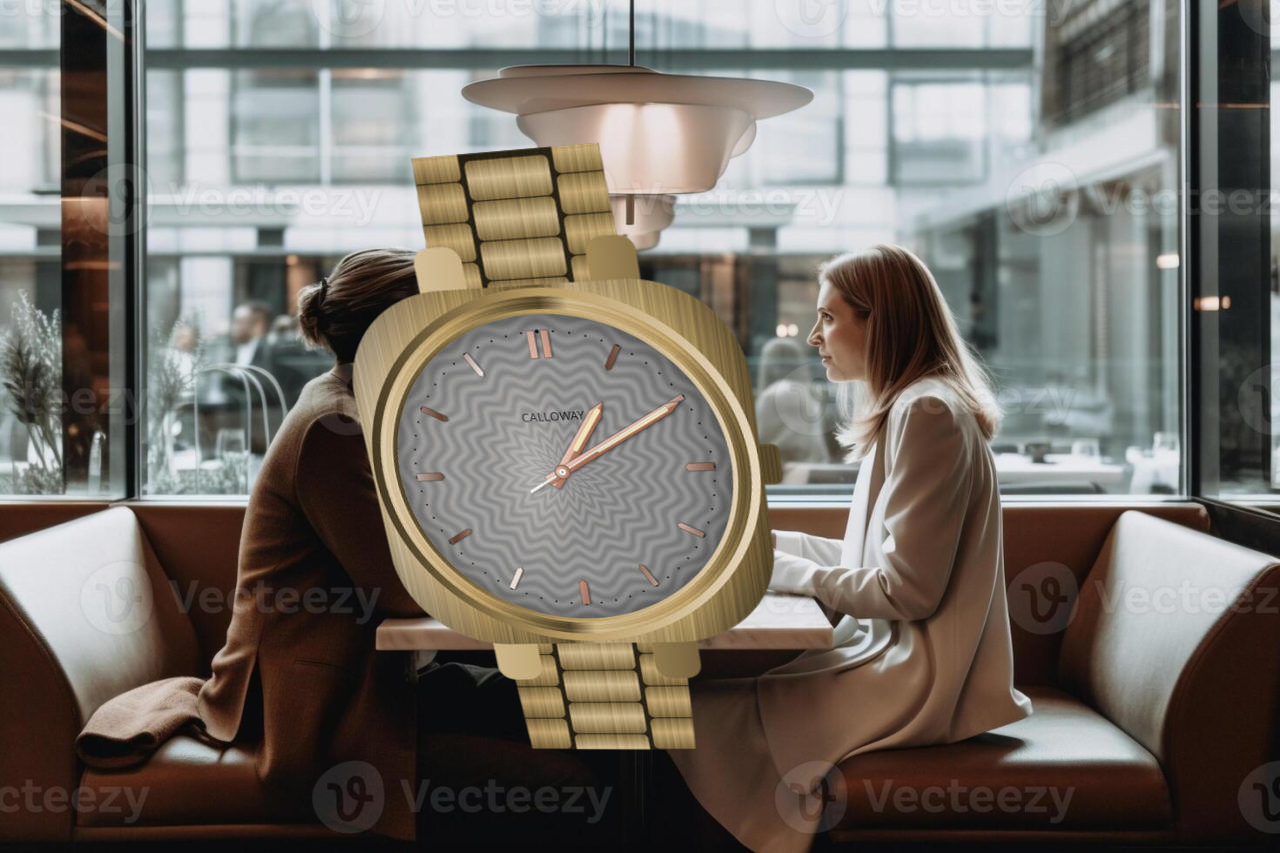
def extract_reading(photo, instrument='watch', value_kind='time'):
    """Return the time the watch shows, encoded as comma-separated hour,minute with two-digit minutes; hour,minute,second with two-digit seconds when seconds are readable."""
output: 1,10,10
